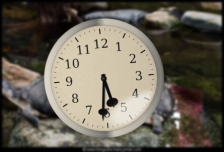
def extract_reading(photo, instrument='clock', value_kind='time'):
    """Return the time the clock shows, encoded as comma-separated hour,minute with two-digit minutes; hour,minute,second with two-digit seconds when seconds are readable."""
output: 5,31
